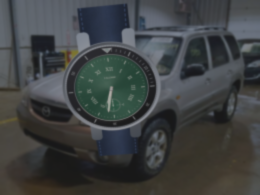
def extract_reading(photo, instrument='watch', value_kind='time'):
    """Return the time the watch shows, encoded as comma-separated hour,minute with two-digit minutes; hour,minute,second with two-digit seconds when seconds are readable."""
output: 6,32
